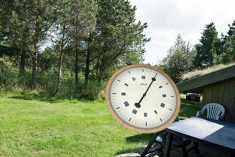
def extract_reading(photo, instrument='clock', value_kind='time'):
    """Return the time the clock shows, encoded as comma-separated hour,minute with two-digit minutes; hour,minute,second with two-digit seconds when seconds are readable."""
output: 7,05
